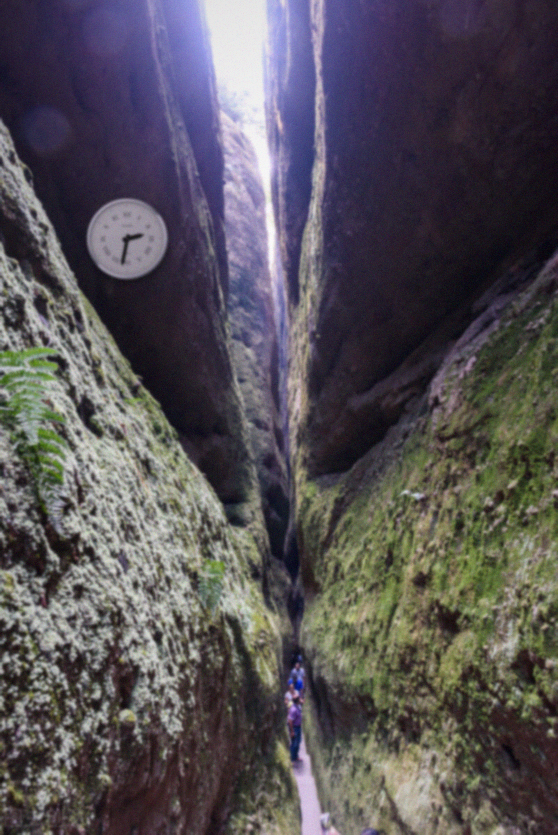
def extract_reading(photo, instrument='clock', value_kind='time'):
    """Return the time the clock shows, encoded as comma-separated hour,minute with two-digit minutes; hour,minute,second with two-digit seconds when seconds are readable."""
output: 2,32
